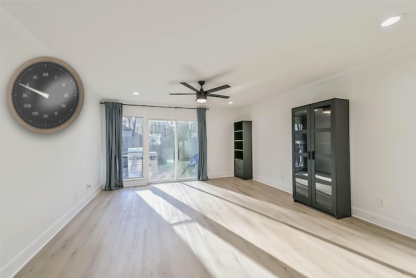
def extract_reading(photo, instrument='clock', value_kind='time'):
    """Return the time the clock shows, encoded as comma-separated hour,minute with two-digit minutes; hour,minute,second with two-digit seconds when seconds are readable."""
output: 9,49
